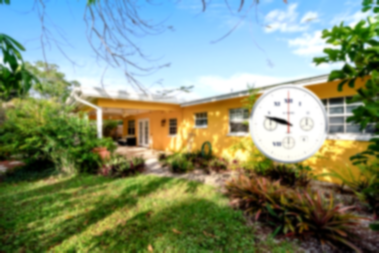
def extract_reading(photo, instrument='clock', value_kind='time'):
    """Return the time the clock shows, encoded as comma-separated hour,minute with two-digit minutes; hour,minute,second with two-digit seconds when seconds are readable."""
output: 9,48
